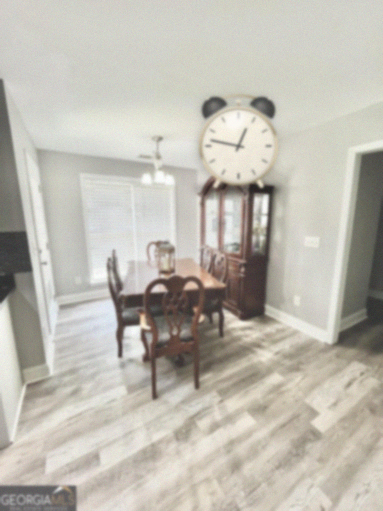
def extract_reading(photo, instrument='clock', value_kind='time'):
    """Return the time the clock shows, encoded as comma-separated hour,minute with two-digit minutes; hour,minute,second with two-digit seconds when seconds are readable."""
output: 12,47
